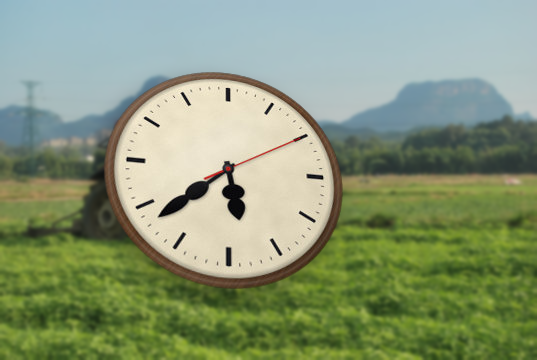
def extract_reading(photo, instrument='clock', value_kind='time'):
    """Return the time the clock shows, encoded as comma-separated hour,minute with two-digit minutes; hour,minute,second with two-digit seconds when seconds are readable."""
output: 5,38,10
